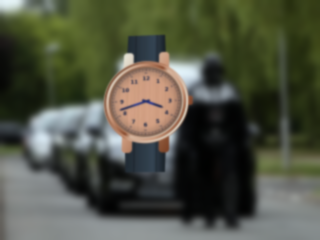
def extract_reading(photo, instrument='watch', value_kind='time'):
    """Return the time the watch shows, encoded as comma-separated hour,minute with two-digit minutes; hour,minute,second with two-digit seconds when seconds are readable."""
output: 3,42
